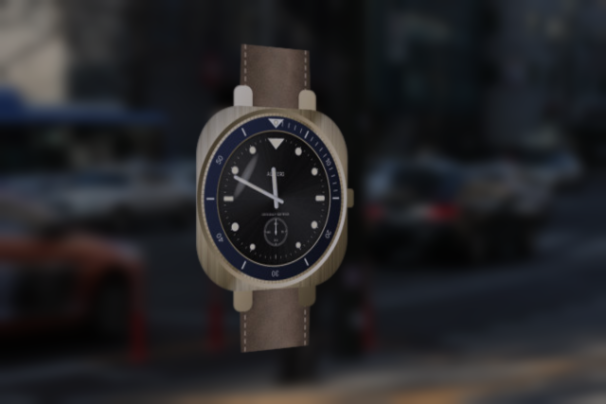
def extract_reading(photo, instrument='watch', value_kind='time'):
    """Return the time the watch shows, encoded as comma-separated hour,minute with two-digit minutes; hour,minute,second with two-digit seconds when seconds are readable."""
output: 11,49
